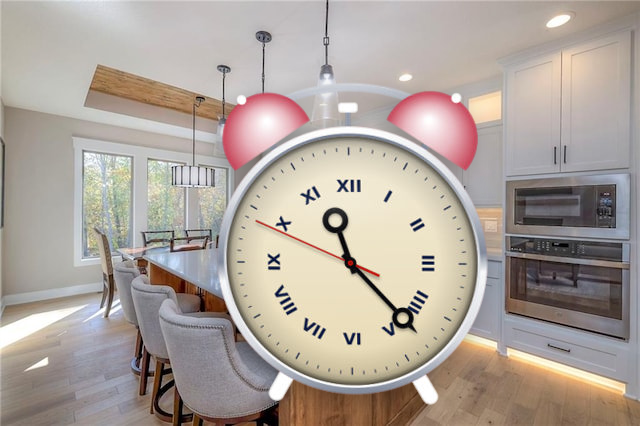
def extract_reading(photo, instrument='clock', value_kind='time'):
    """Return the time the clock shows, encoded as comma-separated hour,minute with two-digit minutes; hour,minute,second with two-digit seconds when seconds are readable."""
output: 11,22,49
